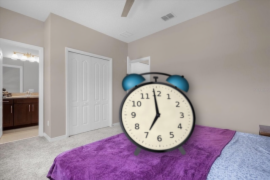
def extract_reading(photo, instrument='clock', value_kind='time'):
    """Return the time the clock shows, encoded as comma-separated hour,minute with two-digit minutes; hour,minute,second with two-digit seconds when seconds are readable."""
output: 6,59
